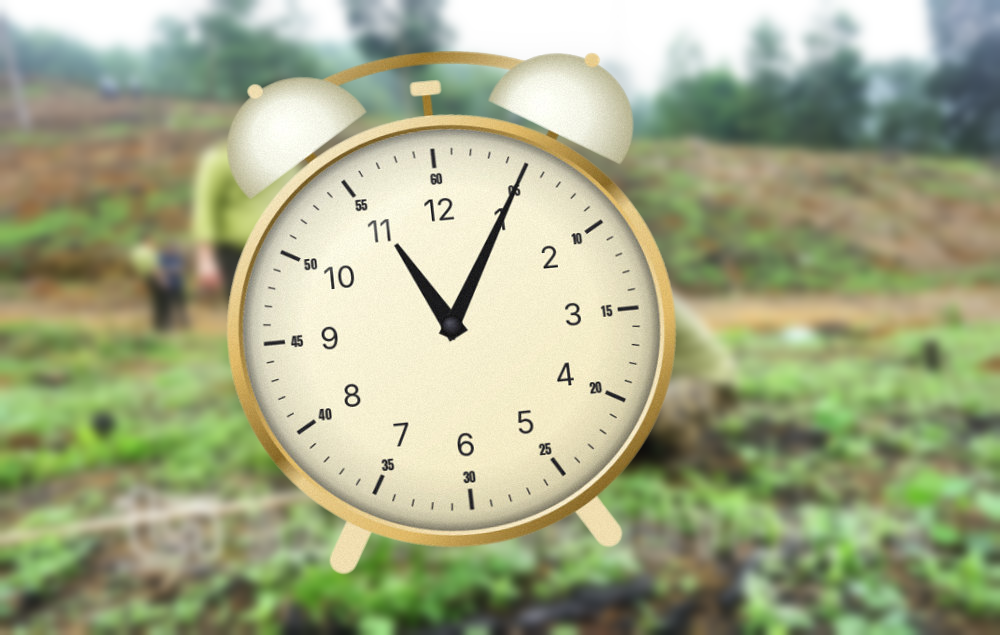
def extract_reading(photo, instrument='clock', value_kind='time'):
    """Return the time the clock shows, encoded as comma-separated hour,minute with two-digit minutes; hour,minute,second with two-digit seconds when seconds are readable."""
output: 11,05
